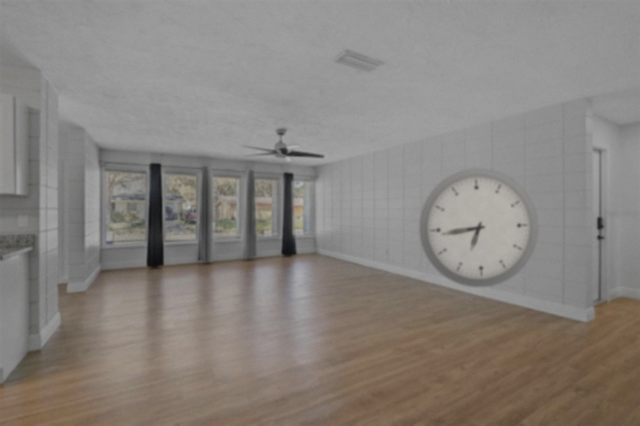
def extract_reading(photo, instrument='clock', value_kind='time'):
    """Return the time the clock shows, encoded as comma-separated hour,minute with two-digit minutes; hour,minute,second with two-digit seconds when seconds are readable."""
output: 6,44
